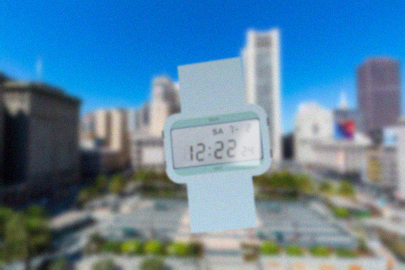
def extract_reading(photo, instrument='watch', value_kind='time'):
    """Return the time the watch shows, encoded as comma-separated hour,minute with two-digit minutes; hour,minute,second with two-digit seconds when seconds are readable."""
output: 12,22
